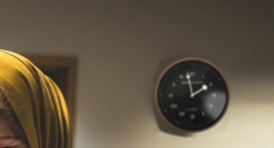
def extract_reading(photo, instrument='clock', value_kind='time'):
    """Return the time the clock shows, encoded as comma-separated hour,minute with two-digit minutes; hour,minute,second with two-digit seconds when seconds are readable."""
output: 1,58
